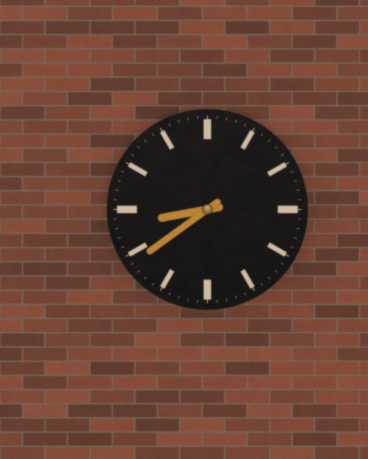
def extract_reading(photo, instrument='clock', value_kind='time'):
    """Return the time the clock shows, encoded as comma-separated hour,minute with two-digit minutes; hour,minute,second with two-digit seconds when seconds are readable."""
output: 8,39
